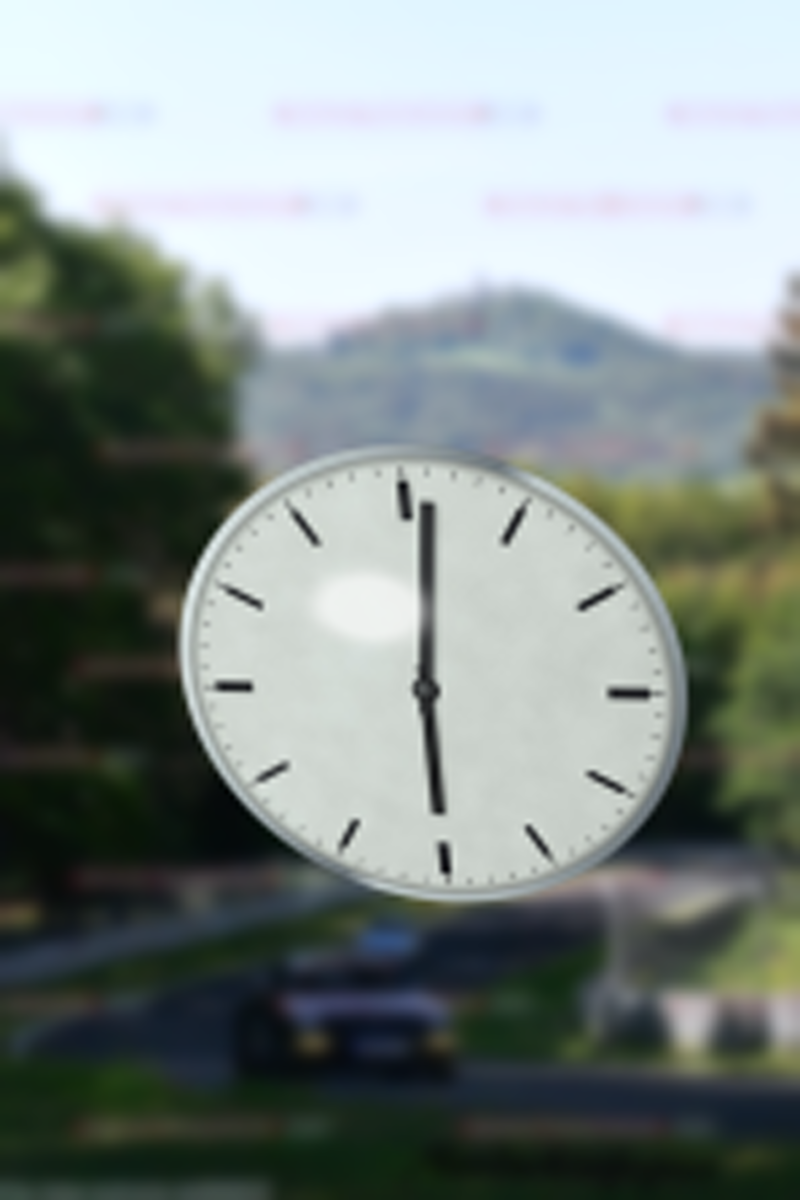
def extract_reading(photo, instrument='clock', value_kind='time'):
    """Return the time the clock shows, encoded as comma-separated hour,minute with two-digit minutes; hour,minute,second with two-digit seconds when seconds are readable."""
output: 6,01
